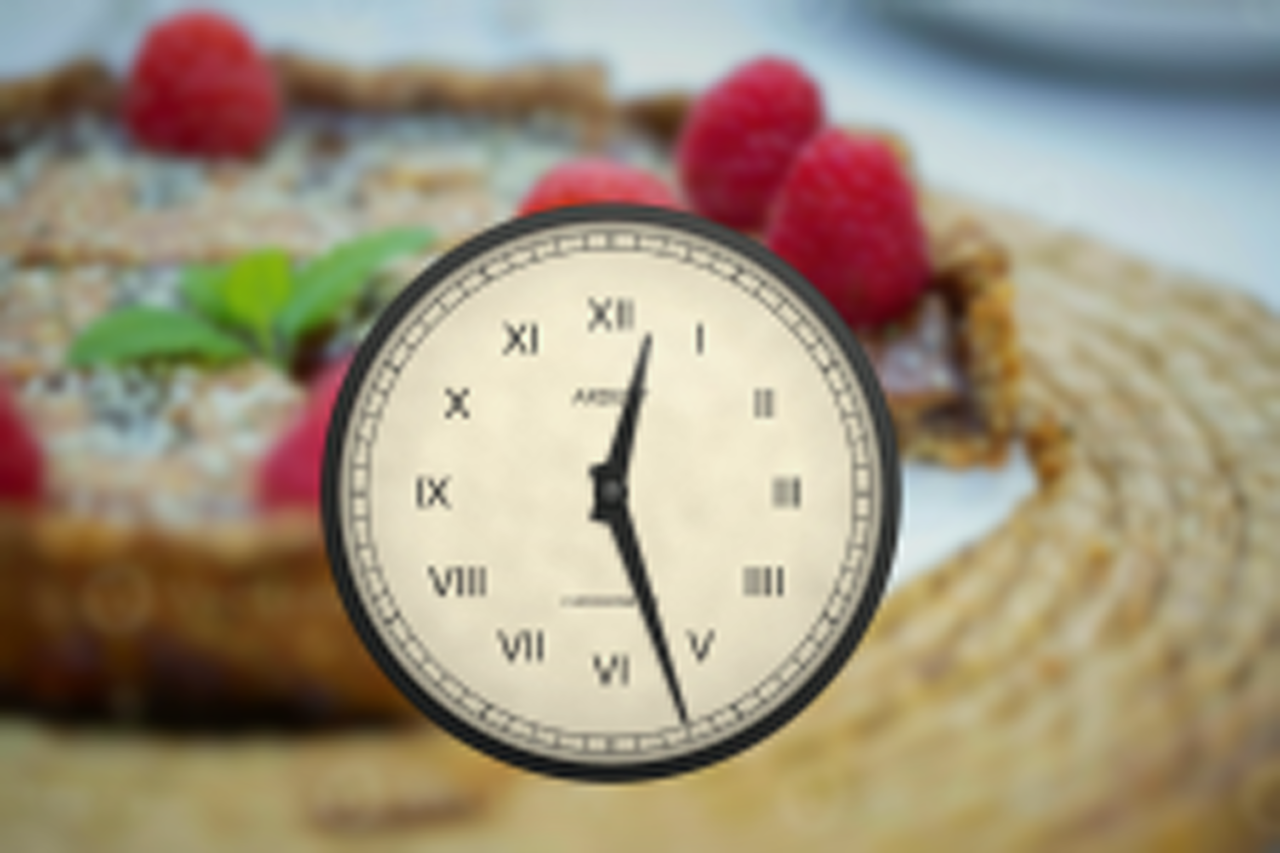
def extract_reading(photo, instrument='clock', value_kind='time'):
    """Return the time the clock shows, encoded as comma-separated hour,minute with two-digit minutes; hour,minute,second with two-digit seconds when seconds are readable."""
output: 12,27
